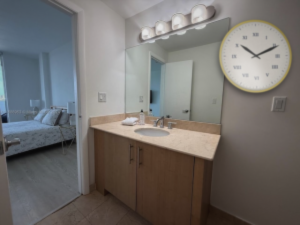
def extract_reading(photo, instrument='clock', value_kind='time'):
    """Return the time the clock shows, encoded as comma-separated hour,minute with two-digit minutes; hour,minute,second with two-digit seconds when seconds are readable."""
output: 10,11
